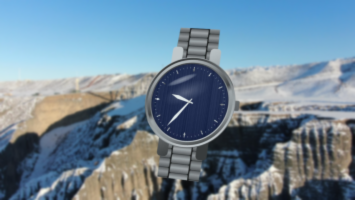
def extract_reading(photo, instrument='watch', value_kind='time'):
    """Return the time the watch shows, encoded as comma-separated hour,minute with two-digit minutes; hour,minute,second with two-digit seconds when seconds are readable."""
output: 9,36
